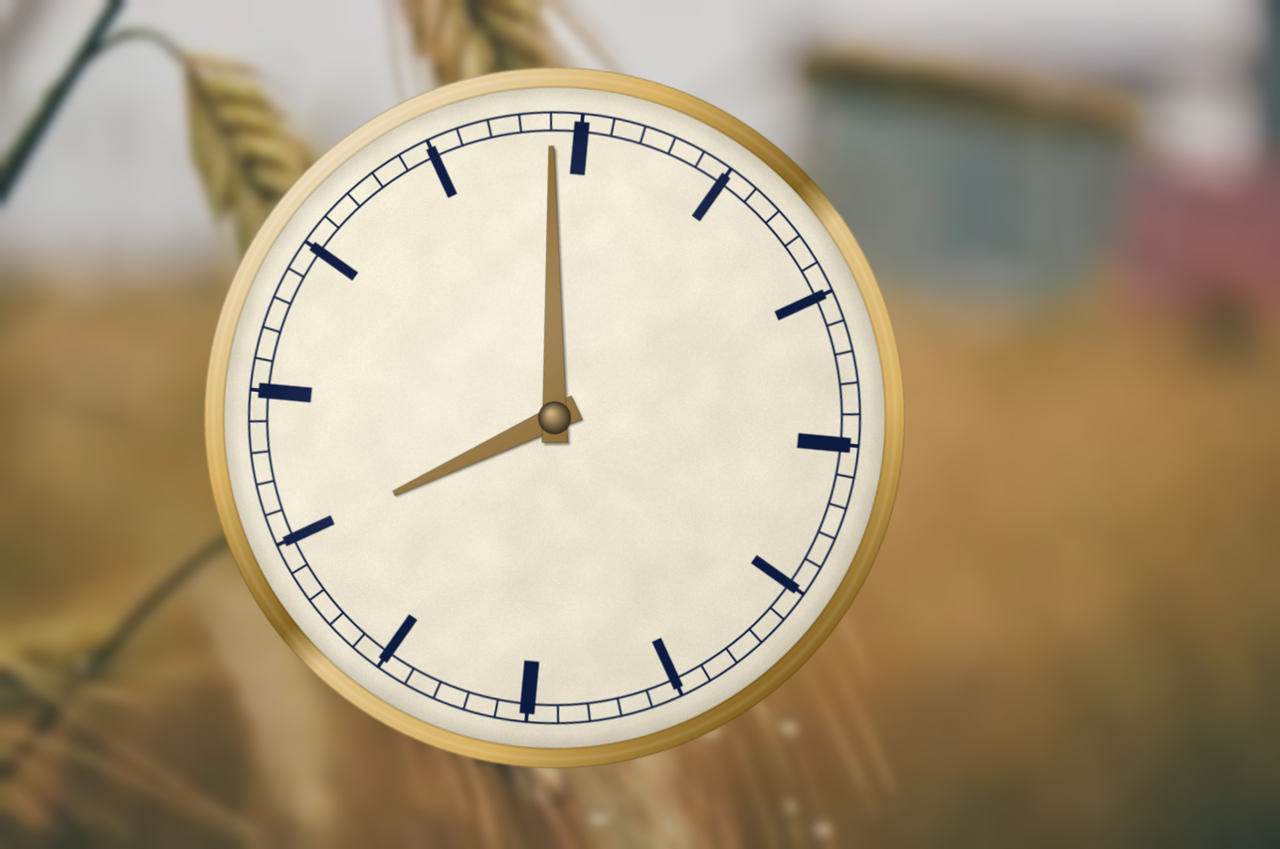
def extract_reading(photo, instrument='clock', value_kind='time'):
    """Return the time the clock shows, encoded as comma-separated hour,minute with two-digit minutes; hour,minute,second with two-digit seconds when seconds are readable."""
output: 7,59
